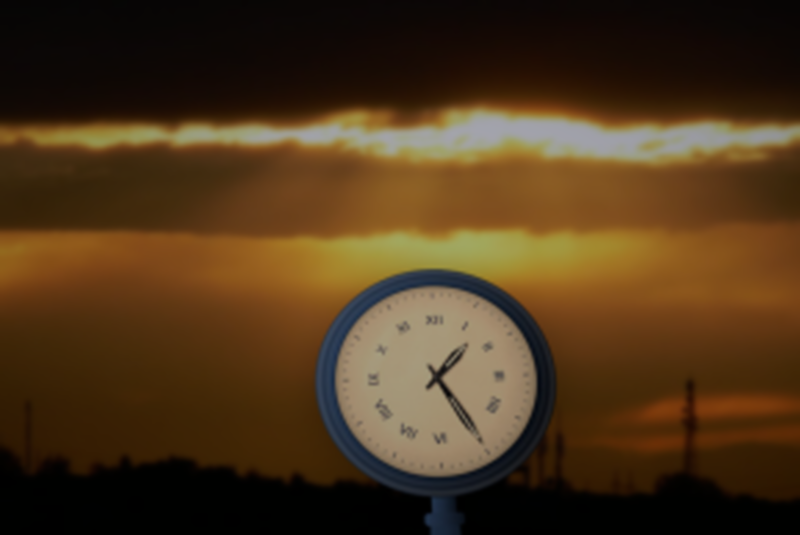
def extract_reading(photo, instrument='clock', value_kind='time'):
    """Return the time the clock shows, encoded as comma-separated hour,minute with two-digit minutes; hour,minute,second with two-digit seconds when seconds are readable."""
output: 1,25
